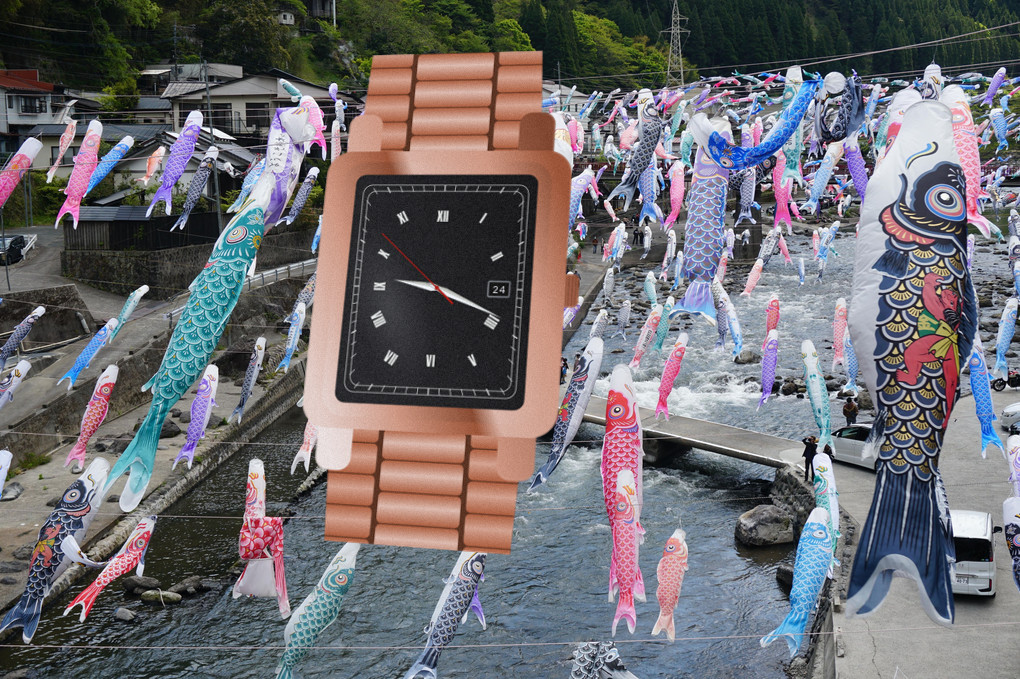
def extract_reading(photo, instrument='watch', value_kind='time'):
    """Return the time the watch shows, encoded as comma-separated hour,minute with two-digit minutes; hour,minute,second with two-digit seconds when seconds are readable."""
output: 9,18,52
